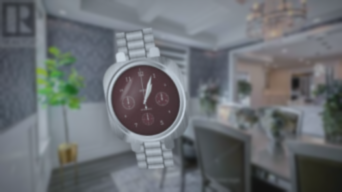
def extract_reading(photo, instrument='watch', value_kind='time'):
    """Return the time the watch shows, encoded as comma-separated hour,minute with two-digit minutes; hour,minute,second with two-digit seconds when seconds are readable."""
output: 1,04
